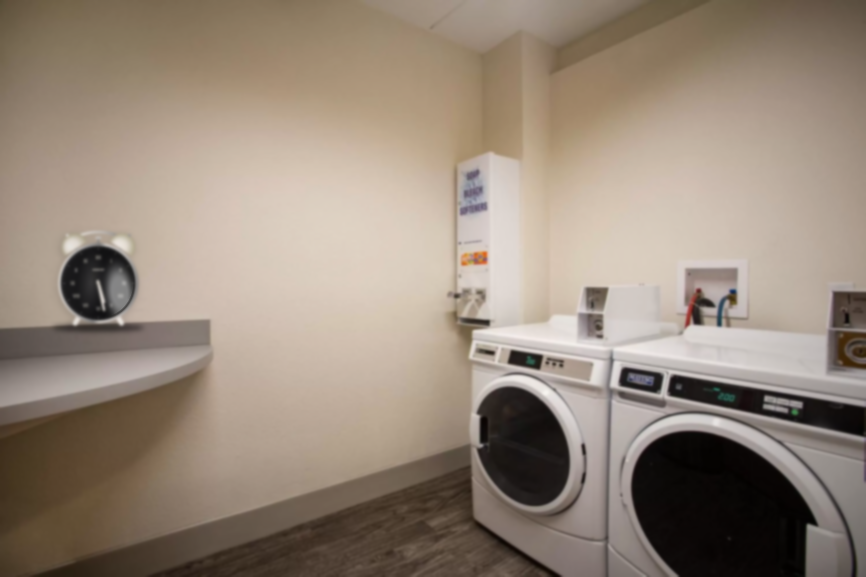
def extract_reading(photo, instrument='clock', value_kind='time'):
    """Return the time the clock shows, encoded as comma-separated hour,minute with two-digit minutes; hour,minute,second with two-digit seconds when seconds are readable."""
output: 5,28
